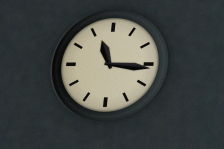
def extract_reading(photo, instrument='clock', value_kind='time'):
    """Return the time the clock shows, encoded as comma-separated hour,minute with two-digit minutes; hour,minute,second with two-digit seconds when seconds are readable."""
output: 11,16
